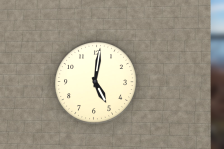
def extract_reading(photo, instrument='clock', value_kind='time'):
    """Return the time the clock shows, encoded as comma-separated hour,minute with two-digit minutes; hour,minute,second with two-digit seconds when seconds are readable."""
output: 5,01
